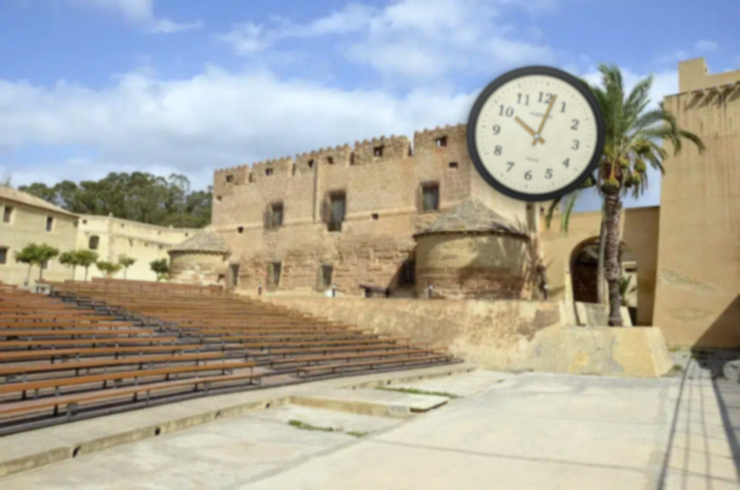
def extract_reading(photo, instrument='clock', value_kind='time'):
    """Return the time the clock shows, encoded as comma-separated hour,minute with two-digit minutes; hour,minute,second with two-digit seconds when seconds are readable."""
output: 10,02
